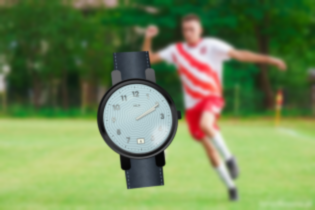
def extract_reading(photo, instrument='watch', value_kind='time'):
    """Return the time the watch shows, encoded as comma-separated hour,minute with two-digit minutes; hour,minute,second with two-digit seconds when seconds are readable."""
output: 2,10
